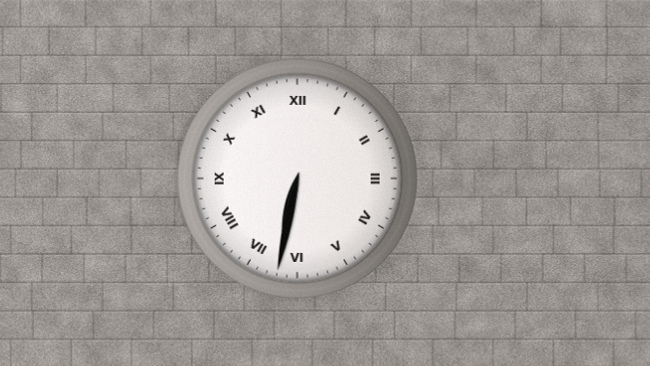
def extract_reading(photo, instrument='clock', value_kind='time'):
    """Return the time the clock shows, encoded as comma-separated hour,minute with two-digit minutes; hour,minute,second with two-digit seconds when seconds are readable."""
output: 6,32
